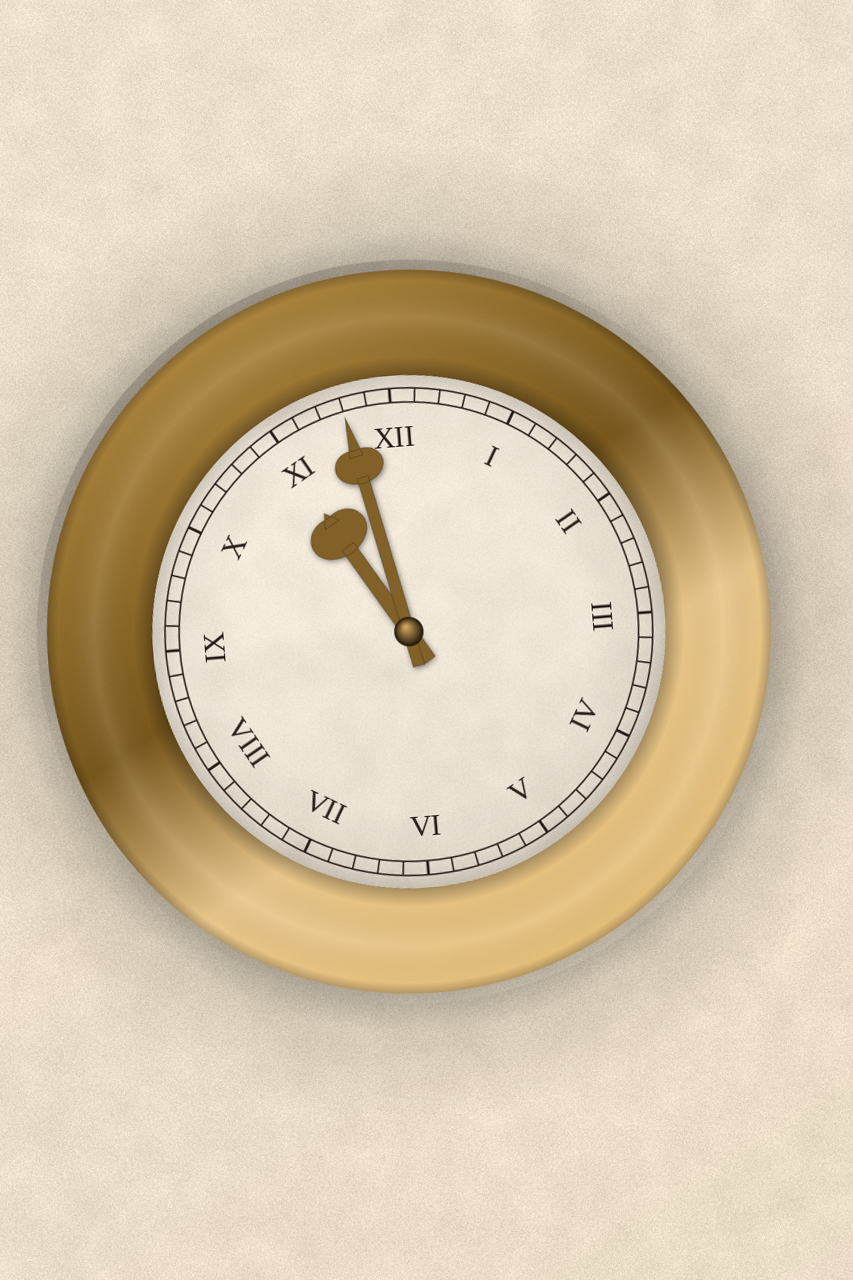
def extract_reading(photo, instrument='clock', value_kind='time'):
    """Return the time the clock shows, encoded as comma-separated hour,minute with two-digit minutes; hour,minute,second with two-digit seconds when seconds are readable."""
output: 10,58
